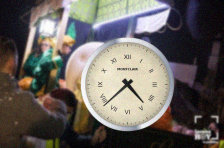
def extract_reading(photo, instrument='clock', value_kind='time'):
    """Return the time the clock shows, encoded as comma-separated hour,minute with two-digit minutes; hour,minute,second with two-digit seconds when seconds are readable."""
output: 4,38
